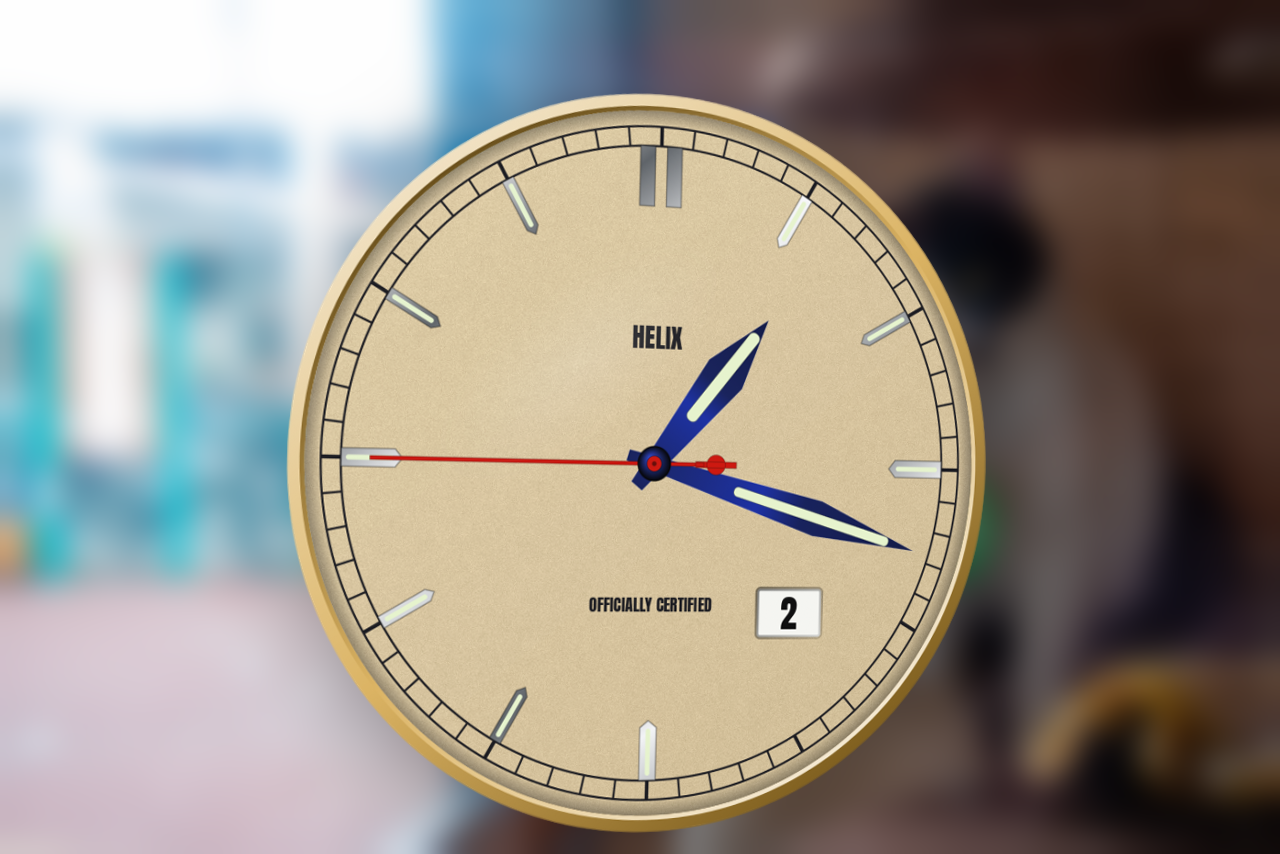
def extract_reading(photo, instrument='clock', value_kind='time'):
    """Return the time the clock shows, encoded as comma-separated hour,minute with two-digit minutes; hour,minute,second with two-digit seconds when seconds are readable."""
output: 1,17,45
